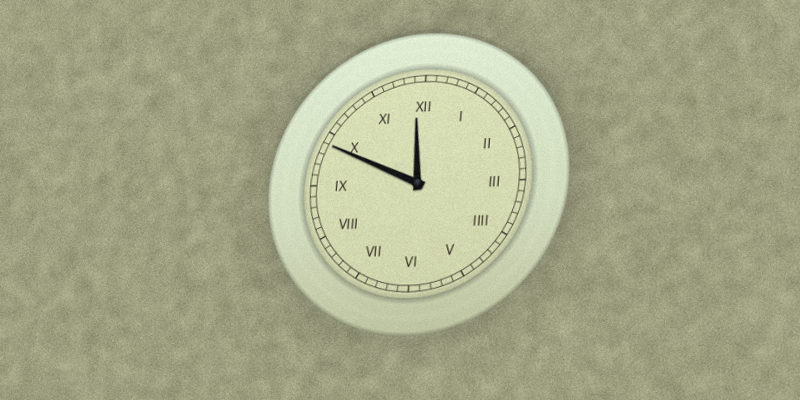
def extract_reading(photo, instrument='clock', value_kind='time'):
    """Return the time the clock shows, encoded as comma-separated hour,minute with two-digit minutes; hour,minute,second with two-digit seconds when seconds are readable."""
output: 11,49
